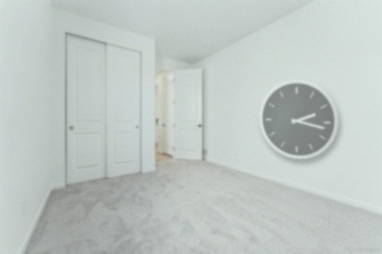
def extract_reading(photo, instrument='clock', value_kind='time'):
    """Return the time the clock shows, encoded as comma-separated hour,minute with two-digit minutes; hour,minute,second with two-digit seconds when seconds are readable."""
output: 2,17
